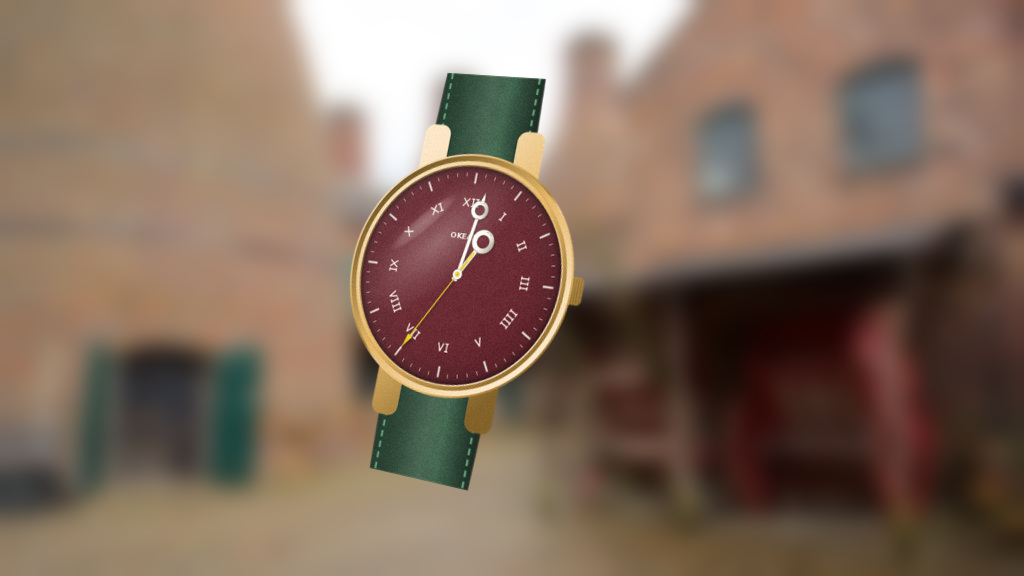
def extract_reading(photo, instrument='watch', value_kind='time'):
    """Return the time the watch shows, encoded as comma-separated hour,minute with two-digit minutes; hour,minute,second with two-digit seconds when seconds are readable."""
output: 1,01,35
